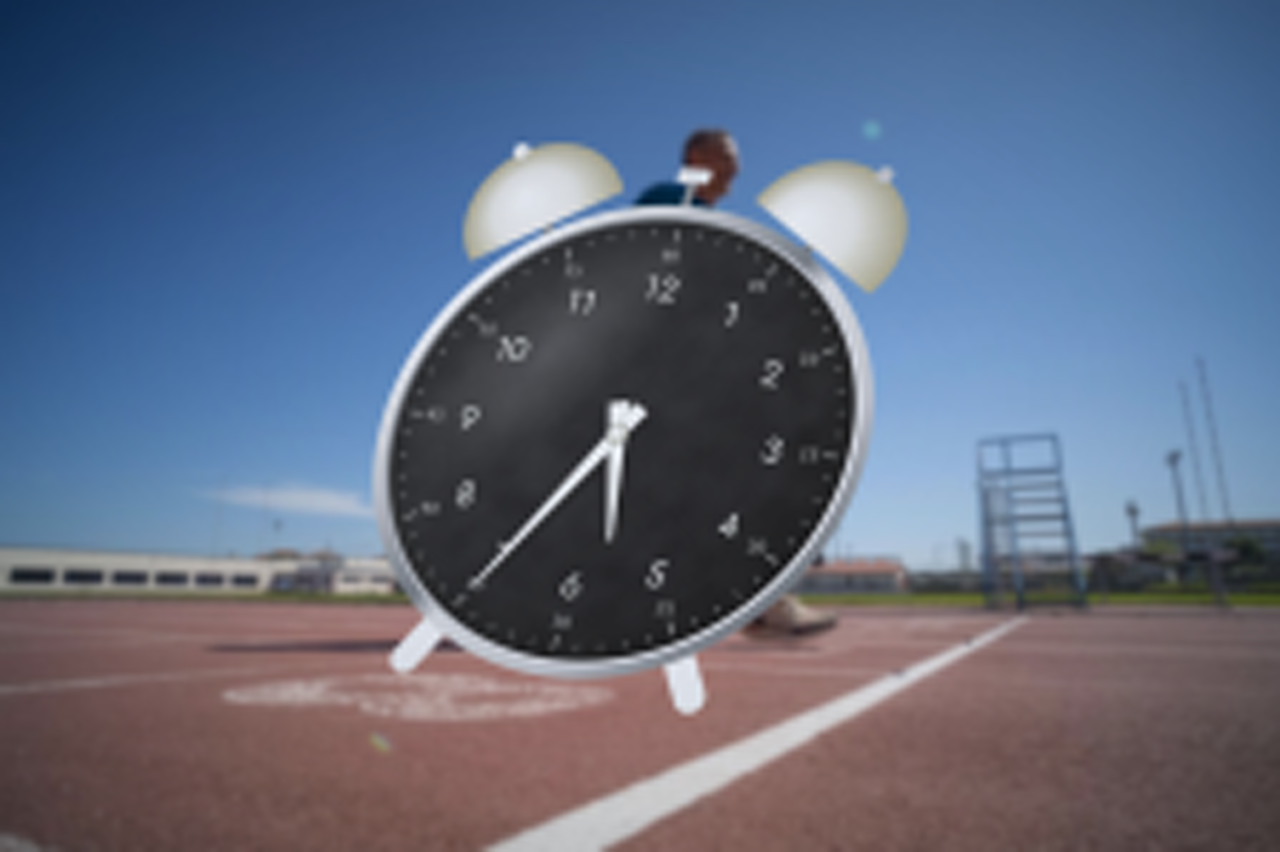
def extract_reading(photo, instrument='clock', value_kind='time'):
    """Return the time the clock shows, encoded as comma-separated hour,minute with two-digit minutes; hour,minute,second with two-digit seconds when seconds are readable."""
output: 5,35
